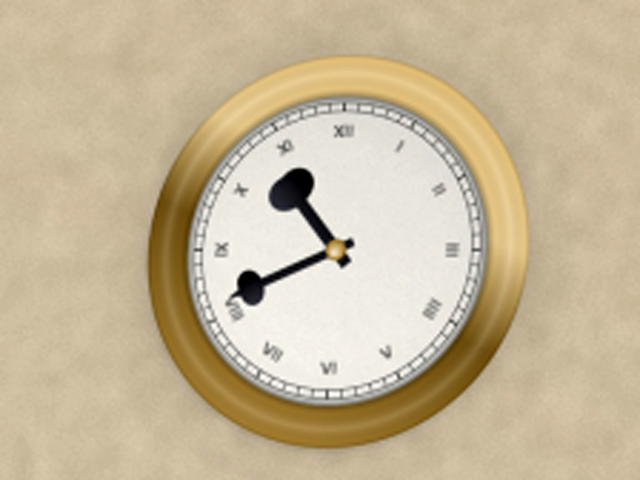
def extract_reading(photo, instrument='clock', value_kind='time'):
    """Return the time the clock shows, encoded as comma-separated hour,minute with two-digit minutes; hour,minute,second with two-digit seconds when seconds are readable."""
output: 10,41
